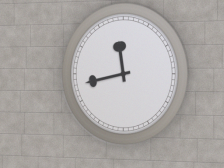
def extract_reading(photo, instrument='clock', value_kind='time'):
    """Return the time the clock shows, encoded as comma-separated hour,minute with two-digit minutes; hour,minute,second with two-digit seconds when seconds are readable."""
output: 11,43
